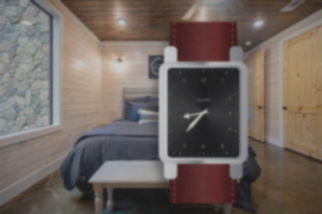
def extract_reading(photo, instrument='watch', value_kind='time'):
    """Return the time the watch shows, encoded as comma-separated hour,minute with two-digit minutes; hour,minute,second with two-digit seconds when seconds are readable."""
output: 8,37
